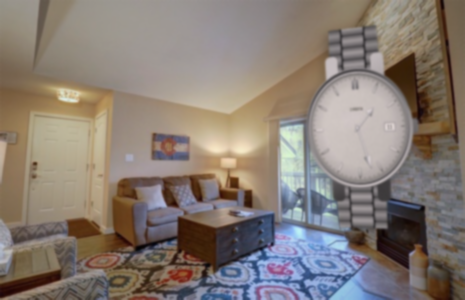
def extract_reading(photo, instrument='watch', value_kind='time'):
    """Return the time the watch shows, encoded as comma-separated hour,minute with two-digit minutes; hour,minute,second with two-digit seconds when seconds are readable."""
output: 1,27
